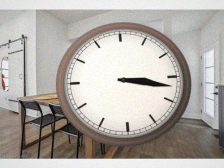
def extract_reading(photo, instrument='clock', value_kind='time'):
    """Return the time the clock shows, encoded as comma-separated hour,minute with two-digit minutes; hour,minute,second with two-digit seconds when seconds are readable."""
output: 3,17
